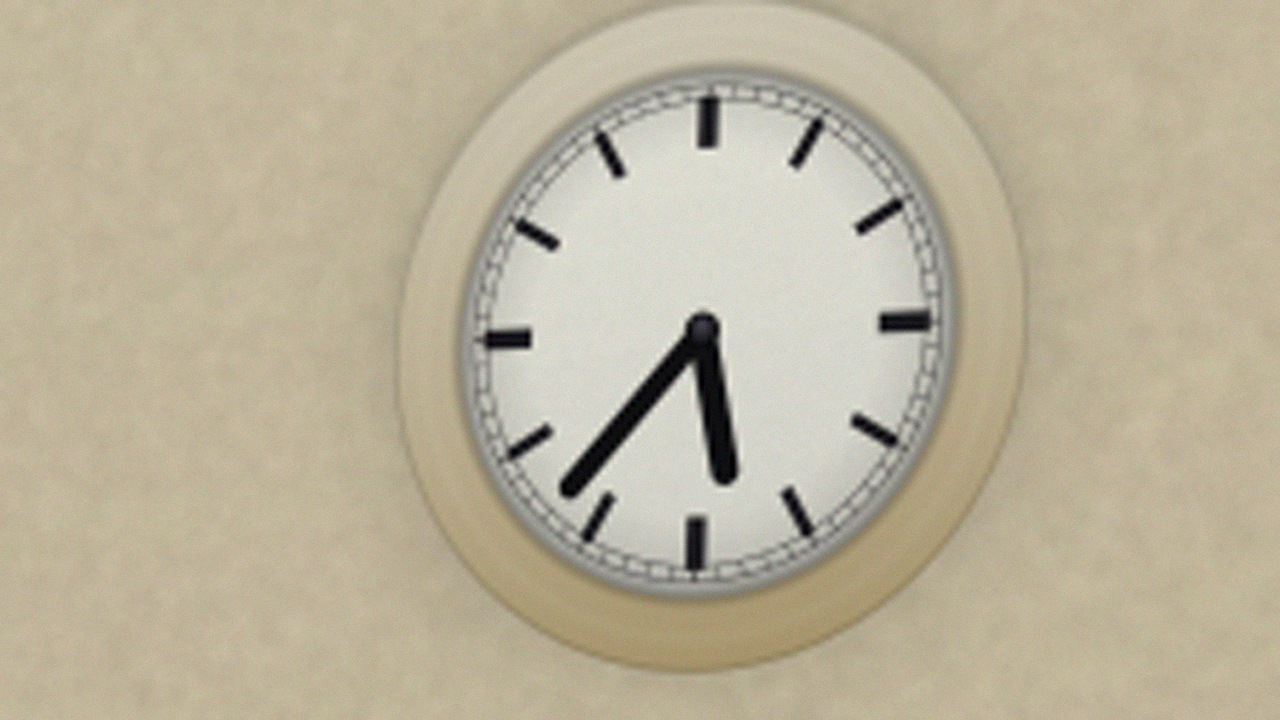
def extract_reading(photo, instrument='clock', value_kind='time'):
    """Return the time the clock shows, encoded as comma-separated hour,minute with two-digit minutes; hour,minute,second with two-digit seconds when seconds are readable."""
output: 5,37
